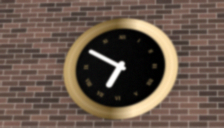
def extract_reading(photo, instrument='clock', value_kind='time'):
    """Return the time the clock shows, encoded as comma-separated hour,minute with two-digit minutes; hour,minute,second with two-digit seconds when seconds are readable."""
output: 6,50
